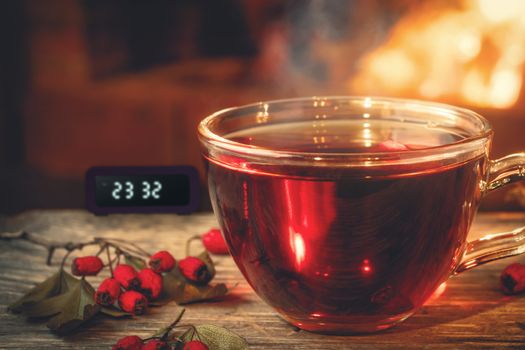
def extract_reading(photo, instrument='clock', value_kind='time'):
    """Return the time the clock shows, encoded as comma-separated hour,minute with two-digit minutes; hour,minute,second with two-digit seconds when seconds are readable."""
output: 23,32
